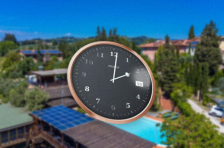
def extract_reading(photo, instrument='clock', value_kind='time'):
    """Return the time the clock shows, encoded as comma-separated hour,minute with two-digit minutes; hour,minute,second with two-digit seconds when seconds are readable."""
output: 2,01
